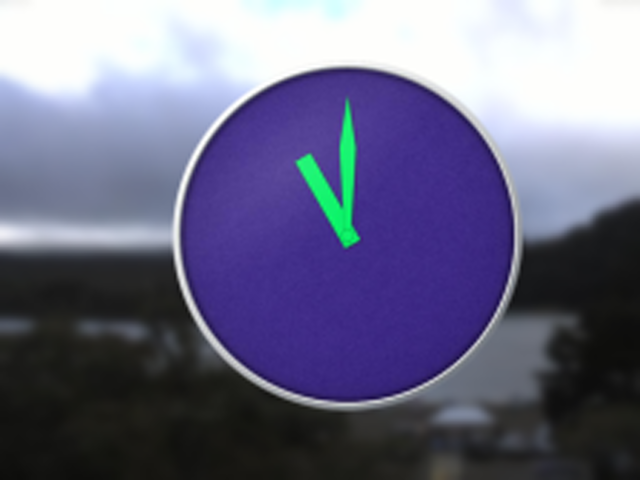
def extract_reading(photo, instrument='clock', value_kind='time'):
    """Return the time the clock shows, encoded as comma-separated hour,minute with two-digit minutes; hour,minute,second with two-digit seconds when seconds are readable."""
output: 11,00
